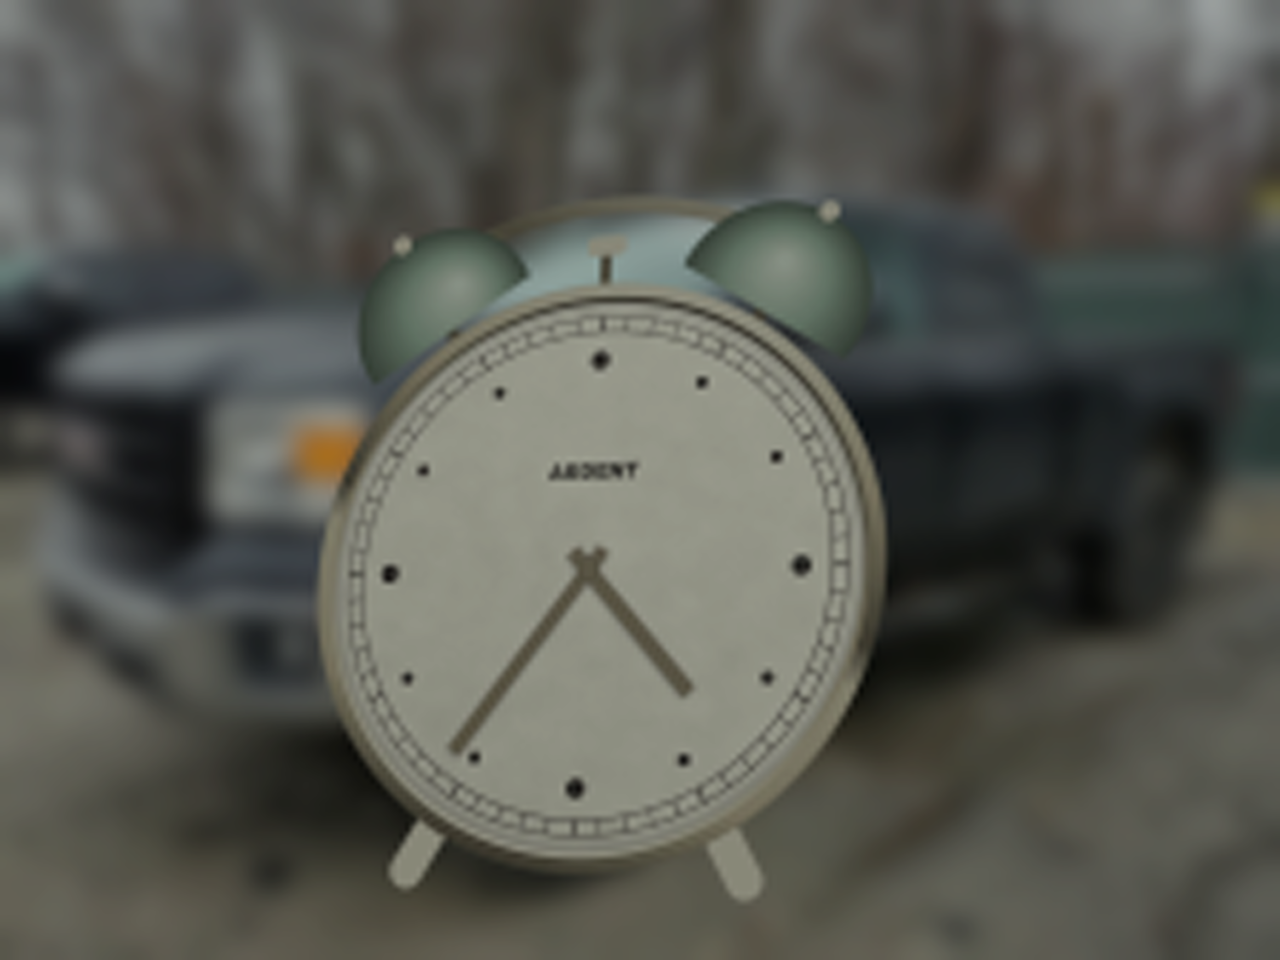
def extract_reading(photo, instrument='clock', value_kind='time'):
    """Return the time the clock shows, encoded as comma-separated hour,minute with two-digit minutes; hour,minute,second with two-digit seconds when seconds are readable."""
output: 4,36
